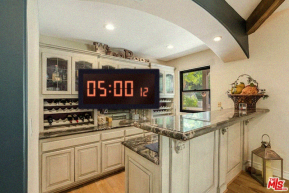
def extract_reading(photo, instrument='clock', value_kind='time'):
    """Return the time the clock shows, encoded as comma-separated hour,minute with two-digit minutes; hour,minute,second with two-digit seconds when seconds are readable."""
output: 5,00,12
